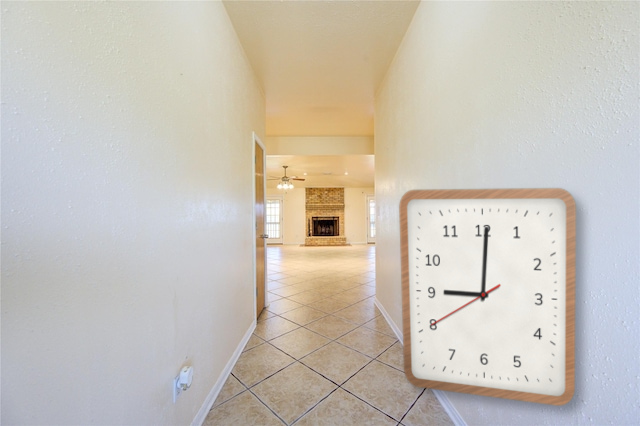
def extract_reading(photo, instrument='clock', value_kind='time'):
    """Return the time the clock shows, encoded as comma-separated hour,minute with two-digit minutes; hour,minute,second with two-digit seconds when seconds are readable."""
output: 9,00,40
